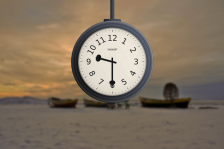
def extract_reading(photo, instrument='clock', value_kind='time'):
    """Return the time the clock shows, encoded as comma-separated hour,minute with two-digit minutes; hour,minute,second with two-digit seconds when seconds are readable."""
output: 9,30
